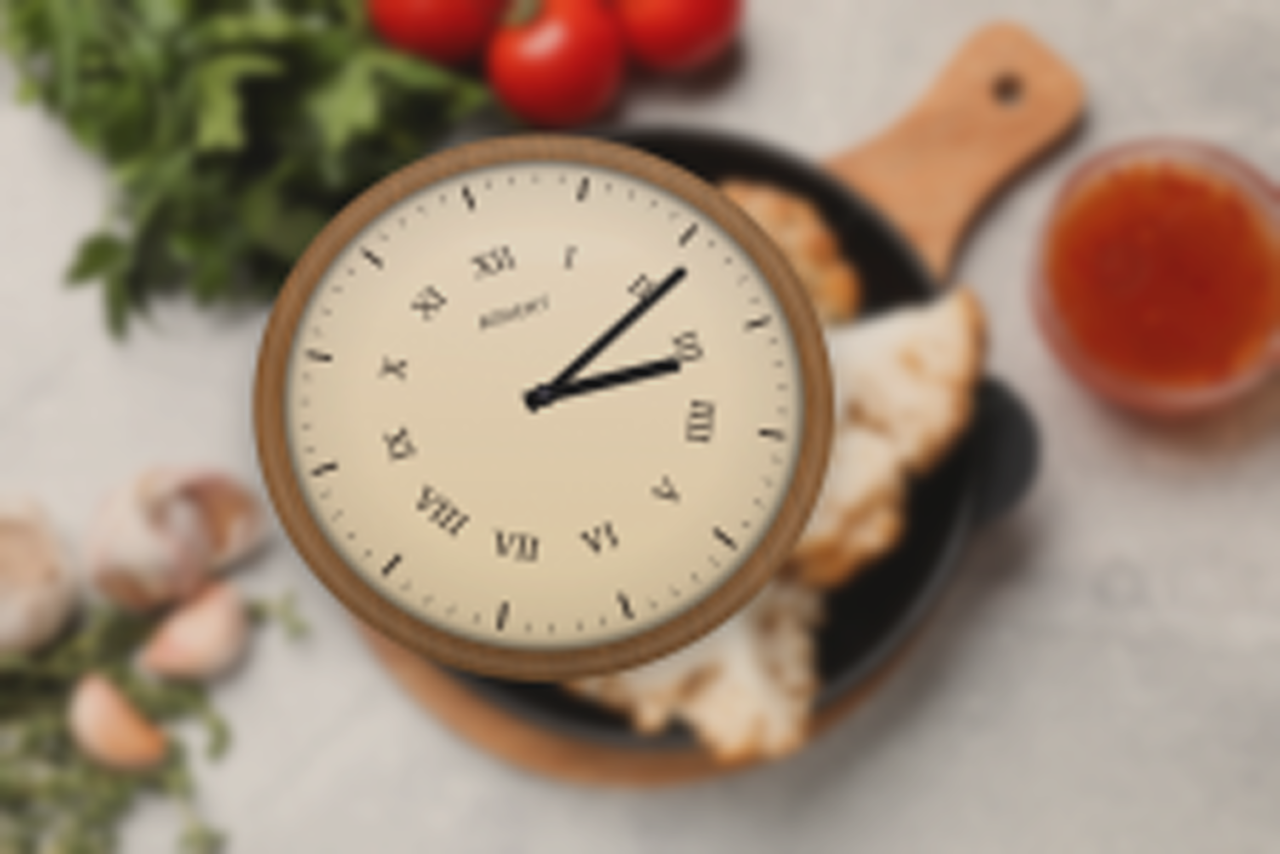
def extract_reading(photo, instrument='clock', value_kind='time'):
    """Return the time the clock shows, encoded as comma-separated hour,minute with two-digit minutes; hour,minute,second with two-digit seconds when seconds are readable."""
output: 3,11
